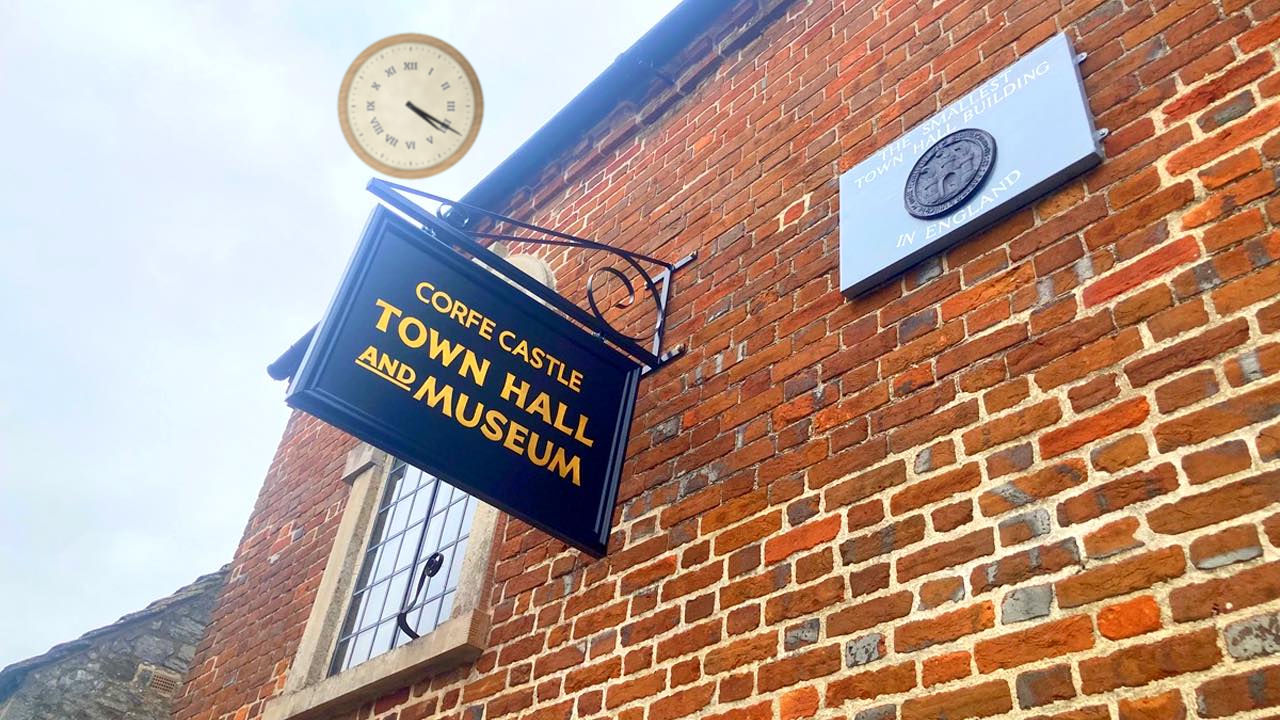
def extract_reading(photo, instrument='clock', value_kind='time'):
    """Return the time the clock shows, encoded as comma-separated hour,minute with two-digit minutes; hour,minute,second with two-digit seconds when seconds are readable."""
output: 4,20
